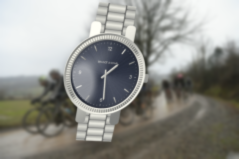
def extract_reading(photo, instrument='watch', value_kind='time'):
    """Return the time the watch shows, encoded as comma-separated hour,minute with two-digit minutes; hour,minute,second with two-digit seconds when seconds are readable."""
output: 1,29
